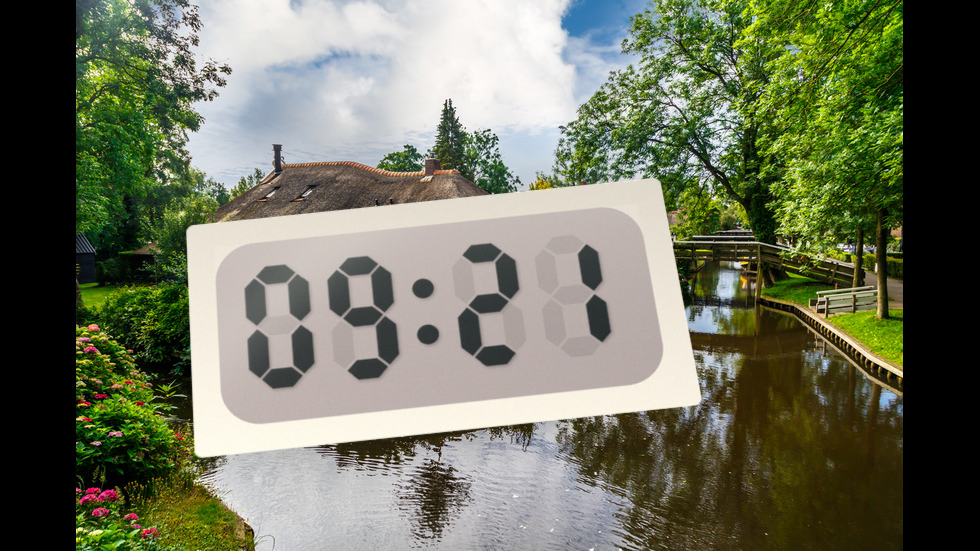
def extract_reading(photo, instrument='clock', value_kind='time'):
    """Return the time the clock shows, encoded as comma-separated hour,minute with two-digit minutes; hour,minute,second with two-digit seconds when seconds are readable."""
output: 9,21
